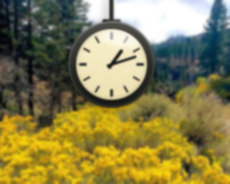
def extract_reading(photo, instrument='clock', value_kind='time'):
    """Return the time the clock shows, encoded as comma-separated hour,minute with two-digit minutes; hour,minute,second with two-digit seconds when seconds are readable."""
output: 1,12
